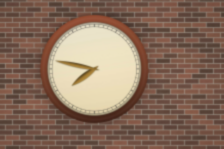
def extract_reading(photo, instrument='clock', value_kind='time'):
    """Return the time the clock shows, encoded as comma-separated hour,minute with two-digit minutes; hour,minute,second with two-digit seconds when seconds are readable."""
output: 7,47
